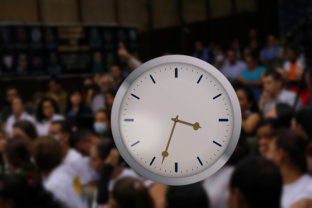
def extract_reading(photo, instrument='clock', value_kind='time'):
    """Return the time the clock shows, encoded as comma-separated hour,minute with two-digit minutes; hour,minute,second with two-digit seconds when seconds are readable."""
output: 3,33
